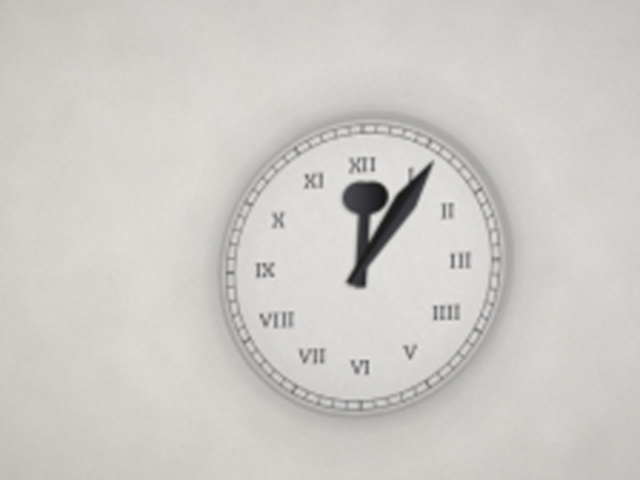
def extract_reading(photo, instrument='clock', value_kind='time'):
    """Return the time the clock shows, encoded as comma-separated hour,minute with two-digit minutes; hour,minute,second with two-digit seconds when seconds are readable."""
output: 12,06
